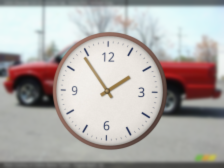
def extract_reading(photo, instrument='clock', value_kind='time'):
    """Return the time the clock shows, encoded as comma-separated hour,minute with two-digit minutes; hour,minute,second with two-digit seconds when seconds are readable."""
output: 1,54
